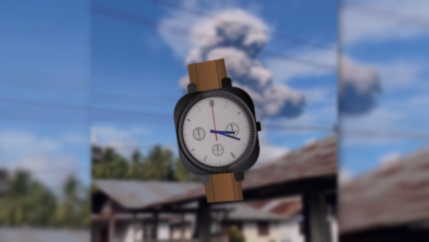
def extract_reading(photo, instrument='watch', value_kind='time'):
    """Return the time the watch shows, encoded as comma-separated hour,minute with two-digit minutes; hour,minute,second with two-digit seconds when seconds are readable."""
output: 3,19
